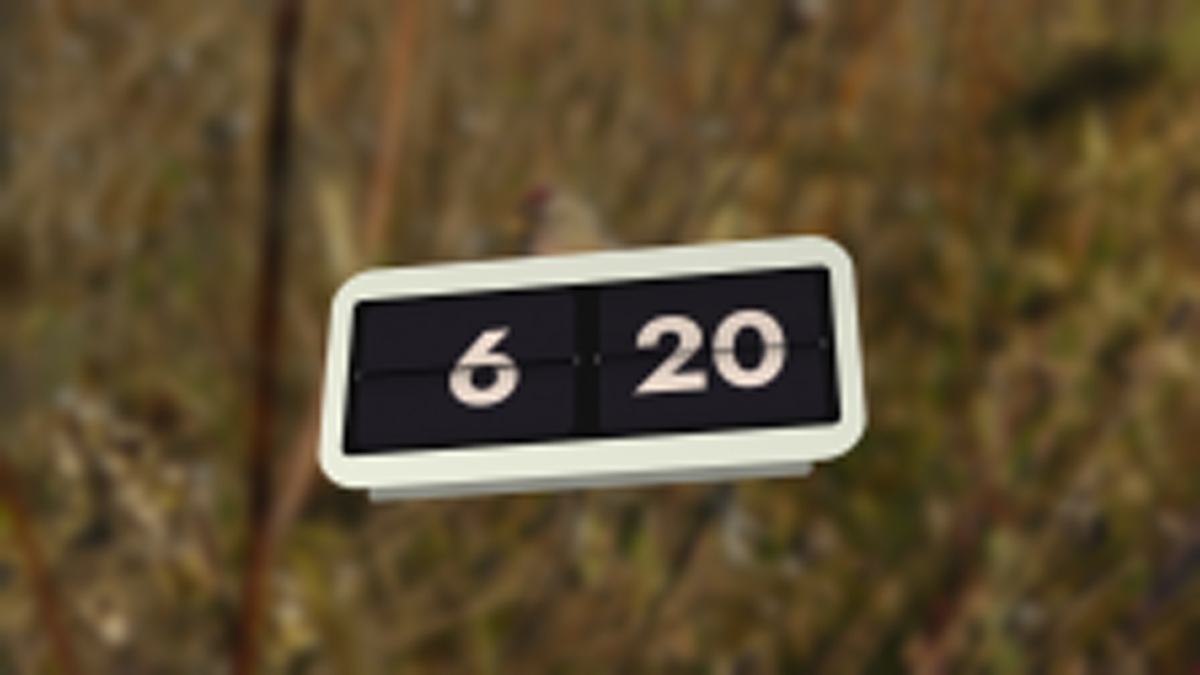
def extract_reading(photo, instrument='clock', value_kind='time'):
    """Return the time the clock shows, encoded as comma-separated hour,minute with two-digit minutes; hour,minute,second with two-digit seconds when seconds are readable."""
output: 6,20
